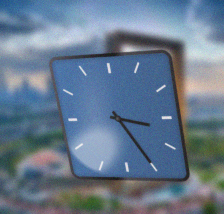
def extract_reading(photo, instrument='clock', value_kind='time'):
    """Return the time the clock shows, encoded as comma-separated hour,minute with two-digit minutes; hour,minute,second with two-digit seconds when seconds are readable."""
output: 3,25
